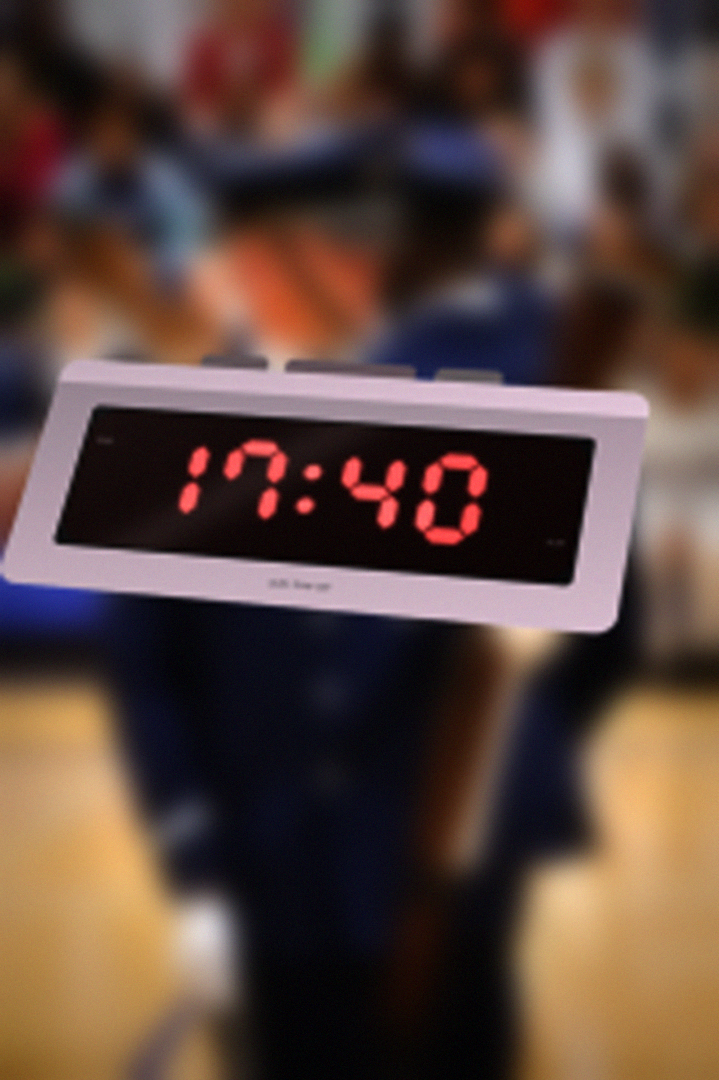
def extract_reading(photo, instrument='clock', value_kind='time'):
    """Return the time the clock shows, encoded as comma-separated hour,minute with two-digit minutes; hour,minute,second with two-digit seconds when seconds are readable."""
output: 17,40
